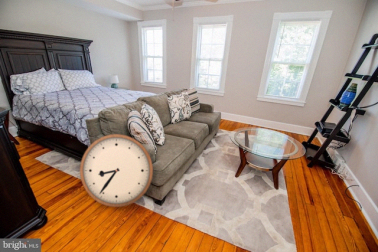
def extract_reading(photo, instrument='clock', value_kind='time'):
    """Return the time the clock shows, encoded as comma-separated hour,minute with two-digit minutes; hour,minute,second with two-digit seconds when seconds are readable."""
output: 8,36
